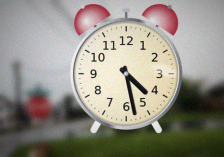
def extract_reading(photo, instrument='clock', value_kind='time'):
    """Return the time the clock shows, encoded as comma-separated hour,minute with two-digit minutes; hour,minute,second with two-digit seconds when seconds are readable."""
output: 4,28
